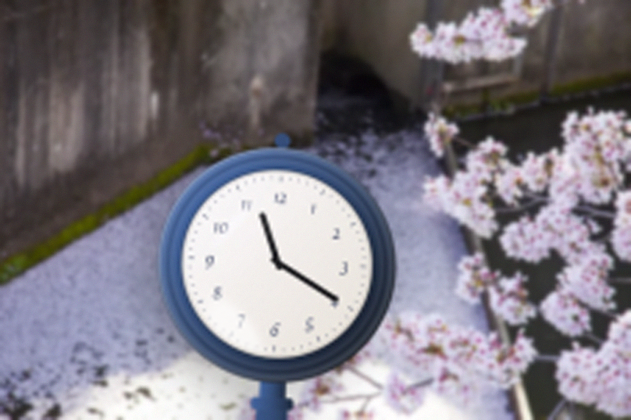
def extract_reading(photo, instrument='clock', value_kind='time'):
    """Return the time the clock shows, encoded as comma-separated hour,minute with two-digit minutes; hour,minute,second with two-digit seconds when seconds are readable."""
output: 11,20
